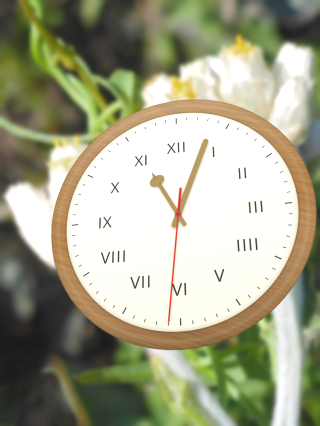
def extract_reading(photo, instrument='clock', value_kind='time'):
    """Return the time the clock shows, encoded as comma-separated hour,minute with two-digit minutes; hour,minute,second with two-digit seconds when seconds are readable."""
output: 11,03,31
